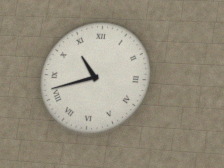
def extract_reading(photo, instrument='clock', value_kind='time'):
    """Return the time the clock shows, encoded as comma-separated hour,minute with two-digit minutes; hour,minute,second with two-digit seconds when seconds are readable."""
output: 10,42
